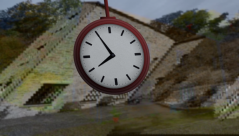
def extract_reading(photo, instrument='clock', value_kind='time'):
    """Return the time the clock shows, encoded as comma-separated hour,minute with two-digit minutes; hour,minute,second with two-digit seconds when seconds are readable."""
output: 7,55
